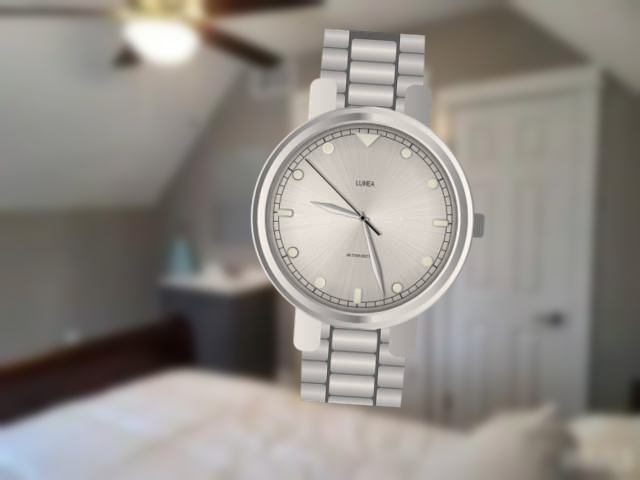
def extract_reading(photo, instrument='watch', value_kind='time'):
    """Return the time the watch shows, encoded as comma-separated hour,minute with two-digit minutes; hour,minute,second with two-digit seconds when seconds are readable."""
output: 9,26,52
